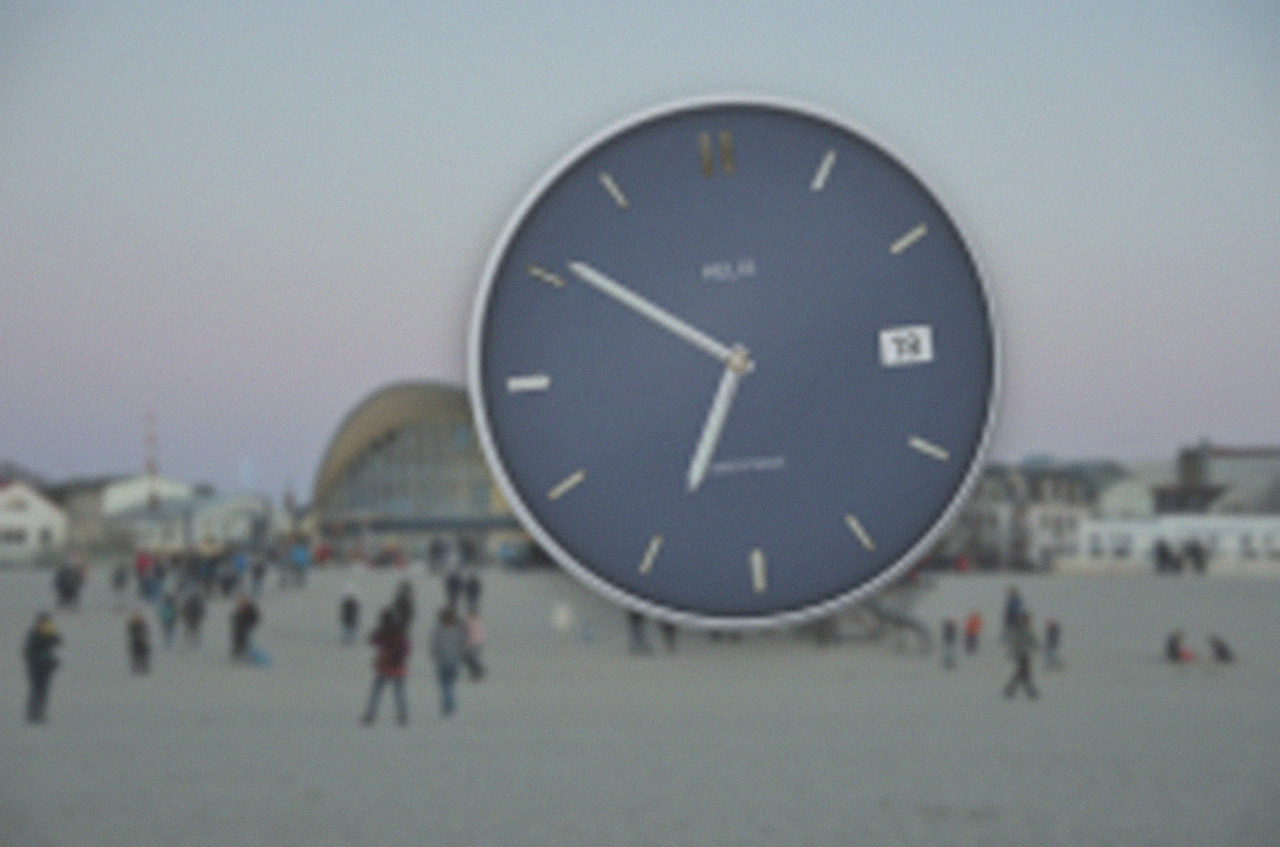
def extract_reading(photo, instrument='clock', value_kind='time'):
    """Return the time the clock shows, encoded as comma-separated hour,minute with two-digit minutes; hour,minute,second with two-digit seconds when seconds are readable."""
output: 6,51
